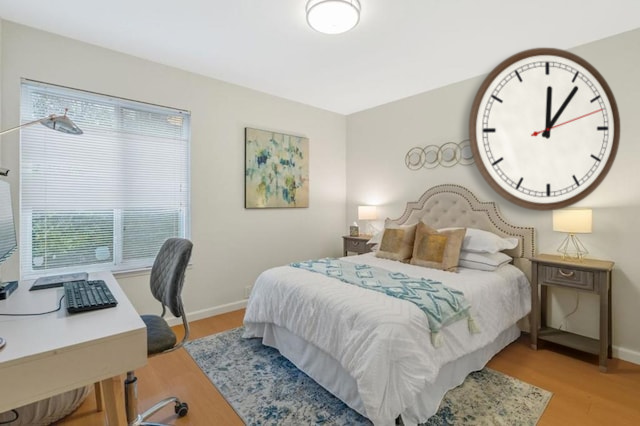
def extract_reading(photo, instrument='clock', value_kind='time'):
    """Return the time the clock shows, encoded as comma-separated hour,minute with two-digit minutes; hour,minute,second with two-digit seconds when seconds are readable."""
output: 12,06,12
